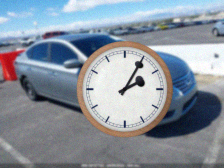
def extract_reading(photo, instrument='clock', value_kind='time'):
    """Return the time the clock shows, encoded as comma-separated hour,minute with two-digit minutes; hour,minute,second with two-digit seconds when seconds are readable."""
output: 2,05
